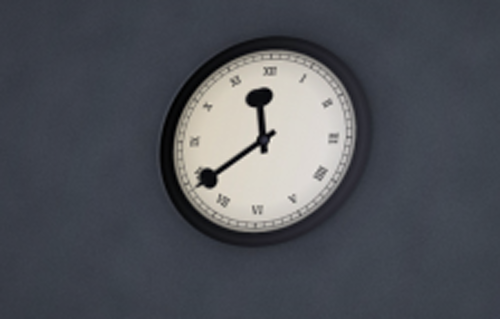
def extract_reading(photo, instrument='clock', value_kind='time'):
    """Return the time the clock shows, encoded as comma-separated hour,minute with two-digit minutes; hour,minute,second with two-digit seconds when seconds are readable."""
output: 11,39
